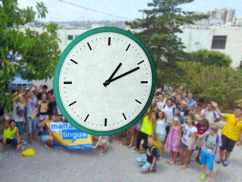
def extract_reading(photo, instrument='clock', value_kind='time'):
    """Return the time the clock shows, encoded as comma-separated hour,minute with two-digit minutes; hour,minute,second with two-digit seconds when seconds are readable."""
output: 1,11
